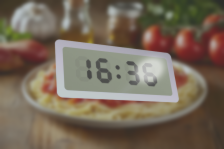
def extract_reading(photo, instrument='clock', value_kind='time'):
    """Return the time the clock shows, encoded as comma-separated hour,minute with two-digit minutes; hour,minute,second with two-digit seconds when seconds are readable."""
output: 16,36
